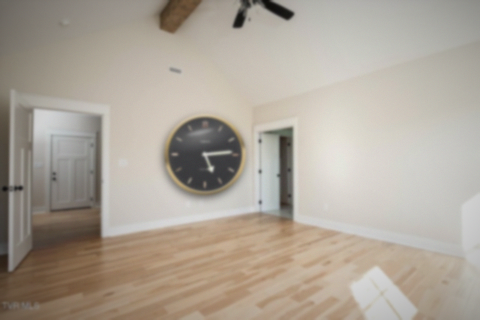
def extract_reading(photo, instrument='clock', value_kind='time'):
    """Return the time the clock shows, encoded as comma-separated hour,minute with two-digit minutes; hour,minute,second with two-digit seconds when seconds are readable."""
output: 5,14
